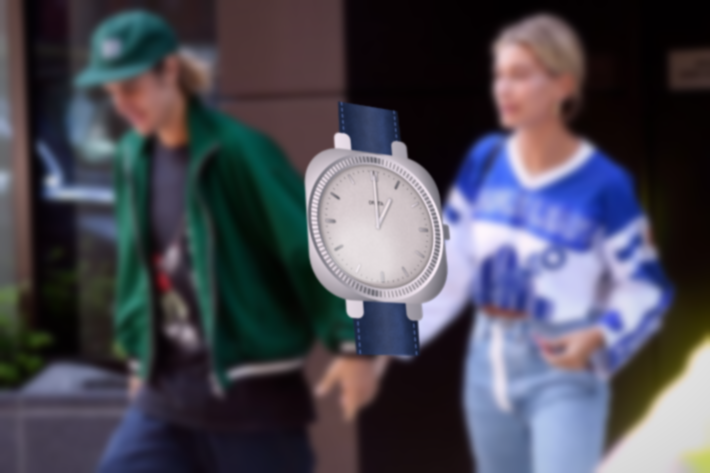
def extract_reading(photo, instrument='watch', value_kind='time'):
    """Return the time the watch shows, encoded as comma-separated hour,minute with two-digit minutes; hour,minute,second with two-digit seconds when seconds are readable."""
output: 1,00
